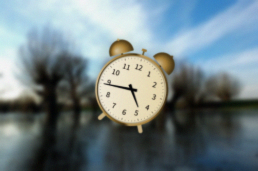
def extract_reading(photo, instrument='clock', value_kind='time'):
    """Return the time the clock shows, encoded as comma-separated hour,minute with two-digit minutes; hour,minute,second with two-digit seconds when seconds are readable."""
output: 4,44
